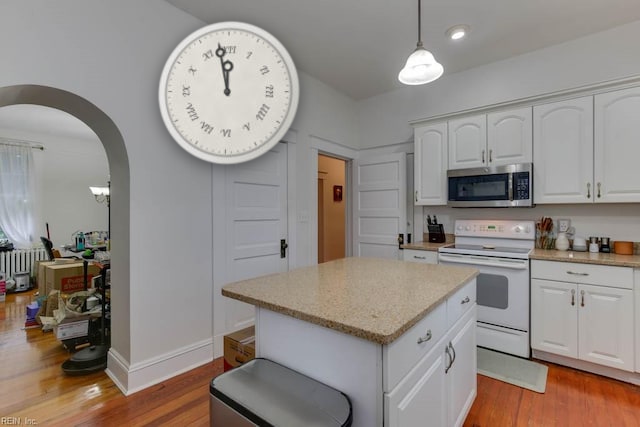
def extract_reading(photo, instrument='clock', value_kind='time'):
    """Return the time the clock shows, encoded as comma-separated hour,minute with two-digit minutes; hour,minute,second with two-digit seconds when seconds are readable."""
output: 11,58
